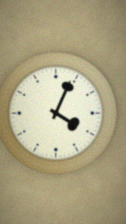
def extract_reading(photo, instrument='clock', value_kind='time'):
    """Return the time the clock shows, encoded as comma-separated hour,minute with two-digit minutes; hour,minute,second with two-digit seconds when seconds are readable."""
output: 4,04
